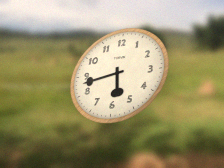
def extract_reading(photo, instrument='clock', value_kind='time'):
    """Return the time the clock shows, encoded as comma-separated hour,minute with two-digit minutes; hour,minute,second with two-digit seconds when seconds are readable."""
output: 5,43
